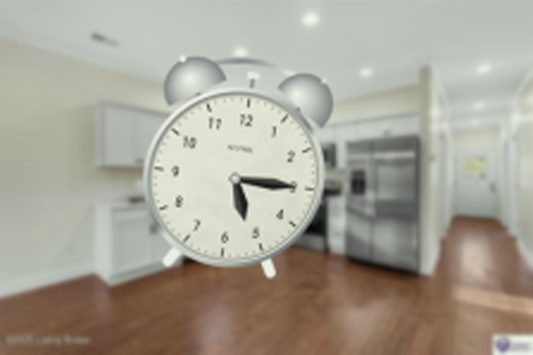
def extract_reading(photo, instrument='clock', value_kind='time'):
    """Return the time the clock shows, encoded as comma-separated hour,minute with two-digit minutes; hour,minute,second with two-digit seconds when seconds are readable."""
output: 5,15
